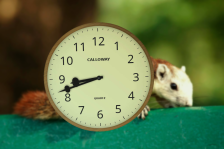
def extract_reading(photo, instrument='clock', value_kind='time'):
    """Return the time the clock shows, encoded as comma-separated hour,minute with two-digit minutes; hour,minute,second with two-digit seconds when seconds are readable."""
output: 8,42
